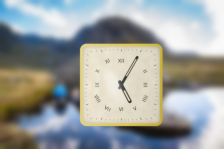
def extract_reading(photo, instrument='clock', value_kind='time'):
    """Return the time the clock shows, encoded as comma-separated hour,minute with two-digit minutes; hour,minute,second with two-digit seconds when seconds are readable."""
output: 5,05
